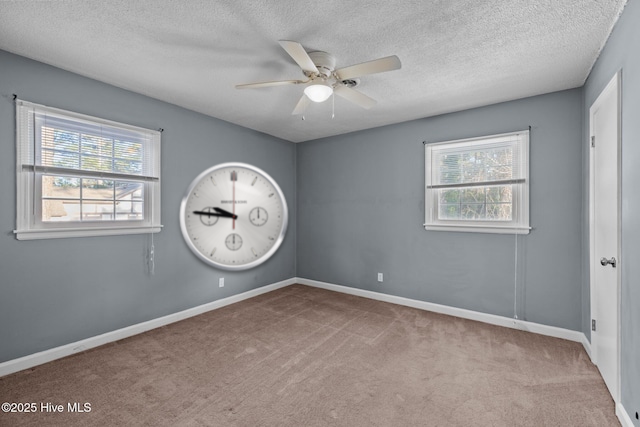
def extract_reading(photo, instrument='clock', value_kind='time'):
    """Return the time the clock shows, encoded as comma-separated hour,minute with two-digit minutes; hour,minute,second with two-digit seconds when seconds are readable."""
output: 9,46
